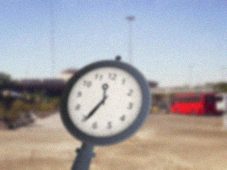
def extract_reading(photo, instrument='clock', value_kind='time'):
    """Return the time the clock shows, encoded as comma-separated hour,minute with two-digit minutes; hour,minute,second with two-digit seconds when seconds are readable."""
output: 11,34
